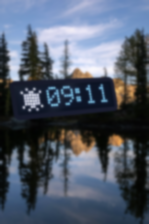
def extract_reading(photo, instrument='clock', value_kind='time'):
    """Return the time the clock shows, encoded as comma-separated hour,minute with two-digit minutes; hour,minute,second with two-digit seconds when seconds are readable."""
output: 9,11
